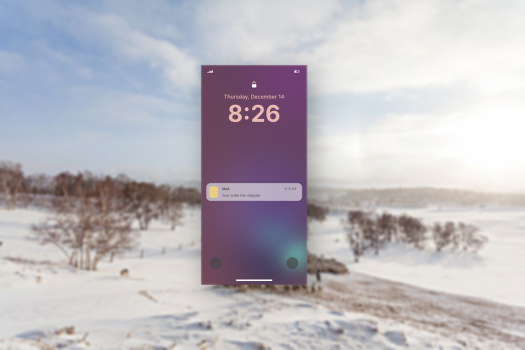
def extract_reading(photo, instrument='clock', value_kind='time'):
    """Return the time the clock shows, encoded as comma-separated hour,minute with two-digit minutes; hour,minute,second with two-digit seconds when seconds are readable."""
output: 8,26
